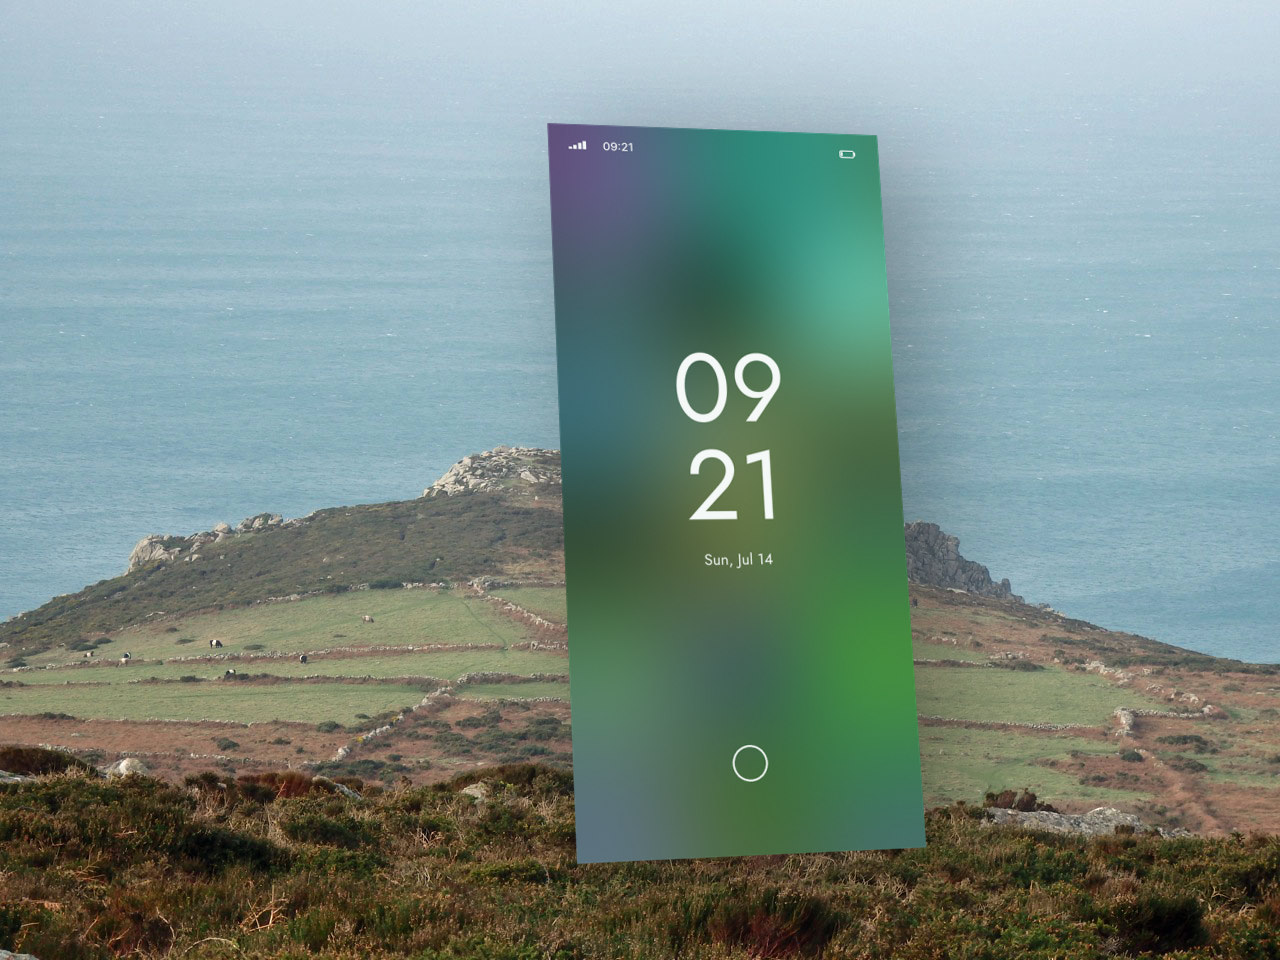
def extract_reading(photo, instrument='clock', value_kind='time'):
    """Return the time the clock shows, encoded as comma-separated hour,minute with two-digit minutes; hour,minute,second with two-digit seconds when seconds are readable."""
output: 9,21
